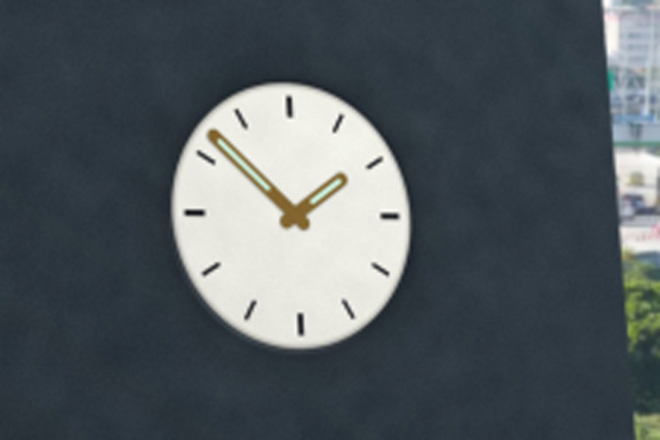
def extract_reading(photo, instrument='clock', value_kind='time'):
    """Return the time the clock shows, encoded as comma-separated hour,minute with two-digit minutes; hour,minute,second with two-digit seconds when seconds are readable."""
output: 1,52
